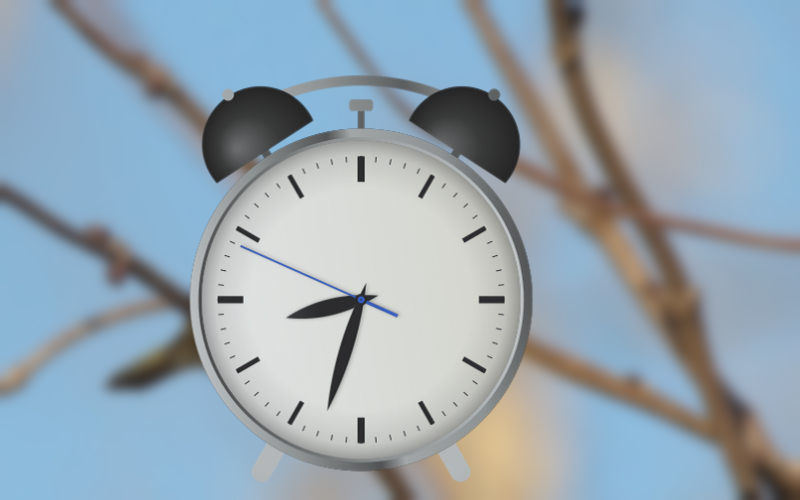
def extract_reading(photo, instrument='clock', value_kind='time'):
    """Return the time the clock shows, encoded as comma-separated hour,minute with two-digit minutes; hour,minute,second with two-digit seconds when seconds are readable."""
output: 8,32,49
